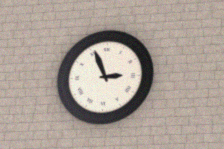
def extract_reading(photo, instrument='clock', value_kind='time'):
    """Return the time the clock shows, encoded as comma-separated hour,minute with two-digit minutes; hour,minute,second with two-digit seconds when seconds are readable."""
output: 2,56
